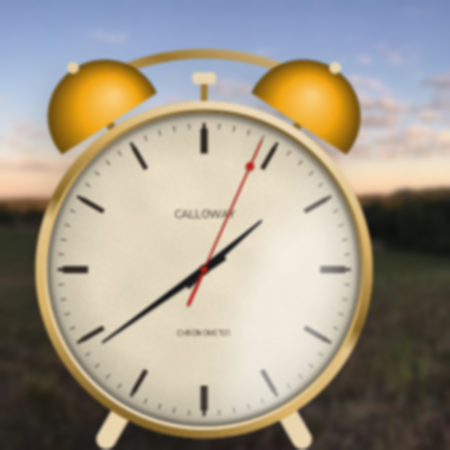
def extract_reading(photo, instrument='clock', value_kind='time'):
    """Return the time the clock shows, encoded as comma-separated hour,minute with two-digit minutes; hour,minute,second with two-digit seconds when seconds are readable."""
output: 1,39,04
